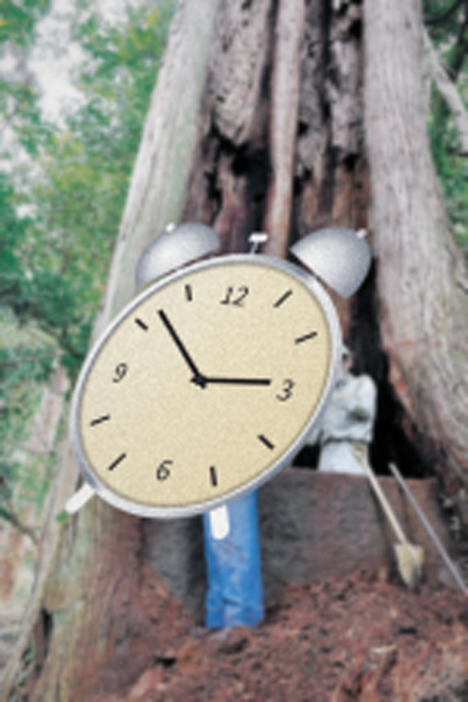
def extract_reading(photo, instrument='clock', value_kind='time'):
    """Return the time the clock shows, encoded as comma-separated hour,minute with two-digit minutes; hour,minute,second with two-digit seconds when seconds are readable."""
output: 2,52
